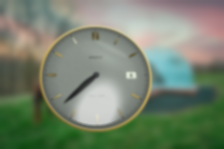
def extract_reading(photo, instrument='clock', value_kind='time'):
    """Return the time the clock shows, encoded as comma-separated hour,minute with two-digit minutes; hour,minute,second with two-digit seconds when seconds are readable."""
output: 7,38
